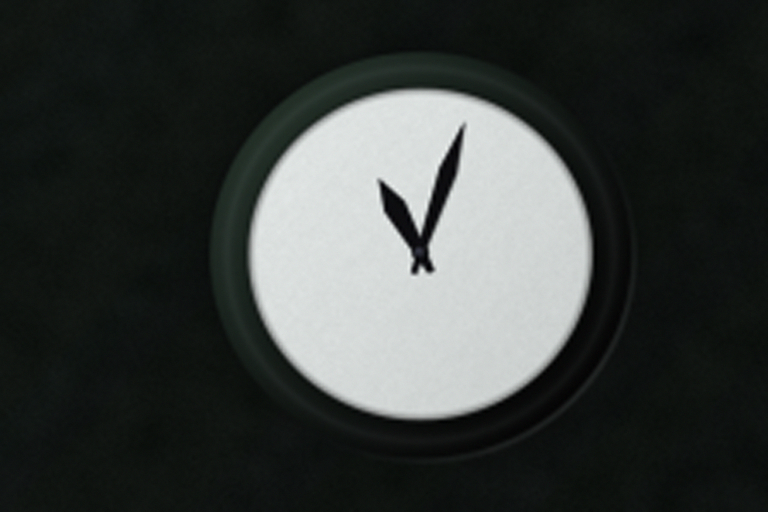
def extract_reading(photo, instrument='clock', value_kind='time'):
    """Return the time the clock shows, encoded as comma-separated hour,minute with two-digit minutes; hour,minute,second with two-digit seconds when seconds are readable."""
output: 11,03
